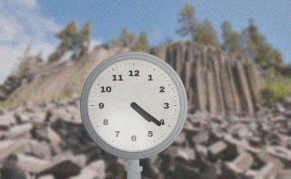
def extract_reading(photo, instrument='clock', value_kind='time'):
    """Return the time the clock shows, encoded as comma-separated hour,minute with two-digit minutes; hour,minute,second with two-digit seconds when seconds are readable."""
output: 4,21
